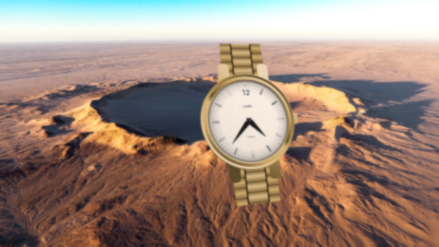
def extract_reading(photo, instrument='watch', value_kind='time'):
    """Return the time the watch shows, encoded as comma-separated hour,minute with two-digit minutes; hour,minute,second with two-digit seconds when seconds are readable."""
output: 4,37
